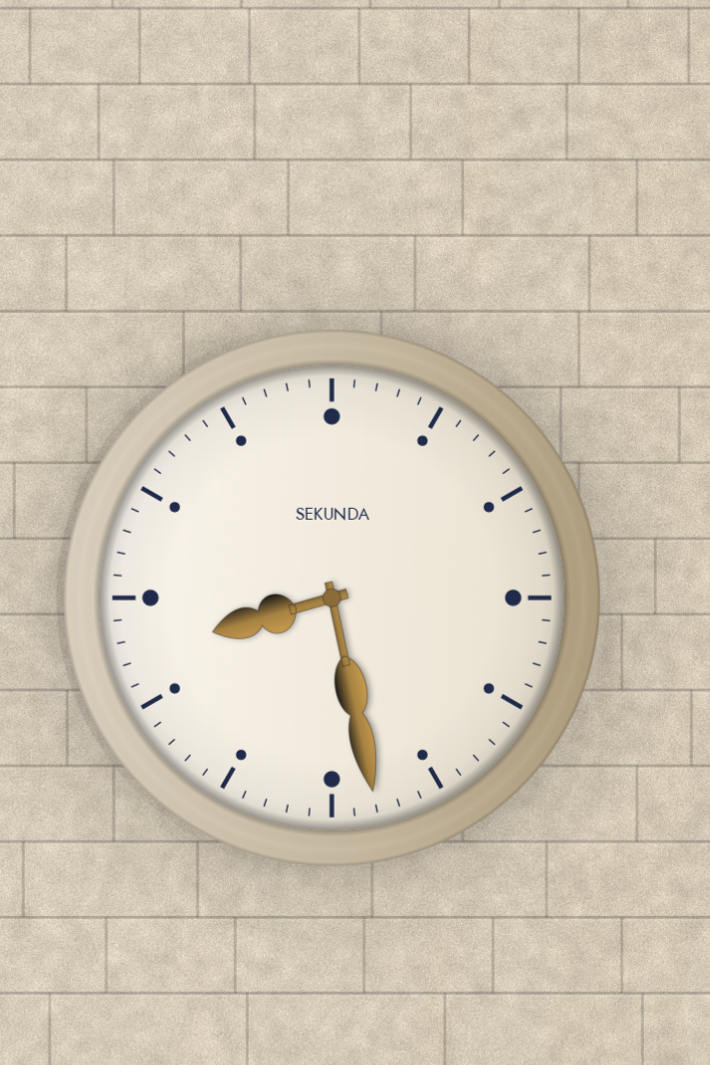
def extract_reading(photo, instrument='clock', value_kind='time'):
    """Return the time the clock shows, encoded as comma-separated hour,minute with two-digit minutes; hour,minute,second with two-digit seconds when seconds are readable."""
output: 8,28
